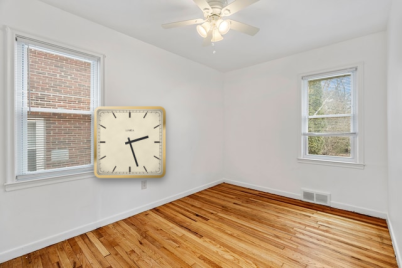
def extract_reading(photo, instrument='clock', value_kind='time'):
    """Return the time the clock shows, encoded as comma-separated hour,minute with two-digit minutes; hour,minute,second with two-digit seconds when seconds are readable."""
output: 2,27
